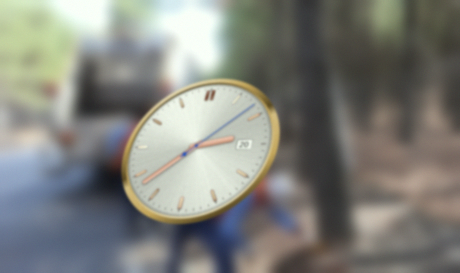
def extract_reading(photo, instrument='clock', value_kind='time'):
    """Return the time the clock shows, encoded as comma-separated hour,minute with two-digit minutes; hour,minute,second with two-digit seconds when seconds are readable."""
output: 2,38,08
